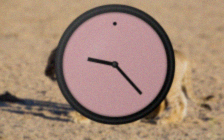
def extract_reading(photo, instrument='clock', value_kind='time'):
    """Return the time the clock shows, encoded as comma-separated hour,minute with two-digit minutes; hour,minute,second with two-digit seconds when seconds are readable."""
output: 9,23
